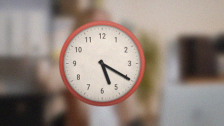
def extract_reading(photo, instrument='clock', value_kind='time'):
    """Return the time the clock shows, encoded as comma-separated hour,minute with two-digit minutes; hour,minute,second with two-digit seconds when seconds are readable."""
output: 5,20
